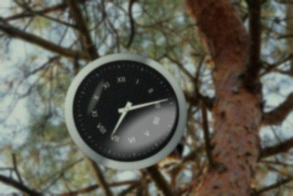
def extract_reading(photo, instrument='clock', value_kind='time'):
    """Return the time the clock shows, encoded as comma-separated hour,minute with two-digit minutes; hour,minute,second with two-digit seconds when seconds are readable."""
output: 7,14
